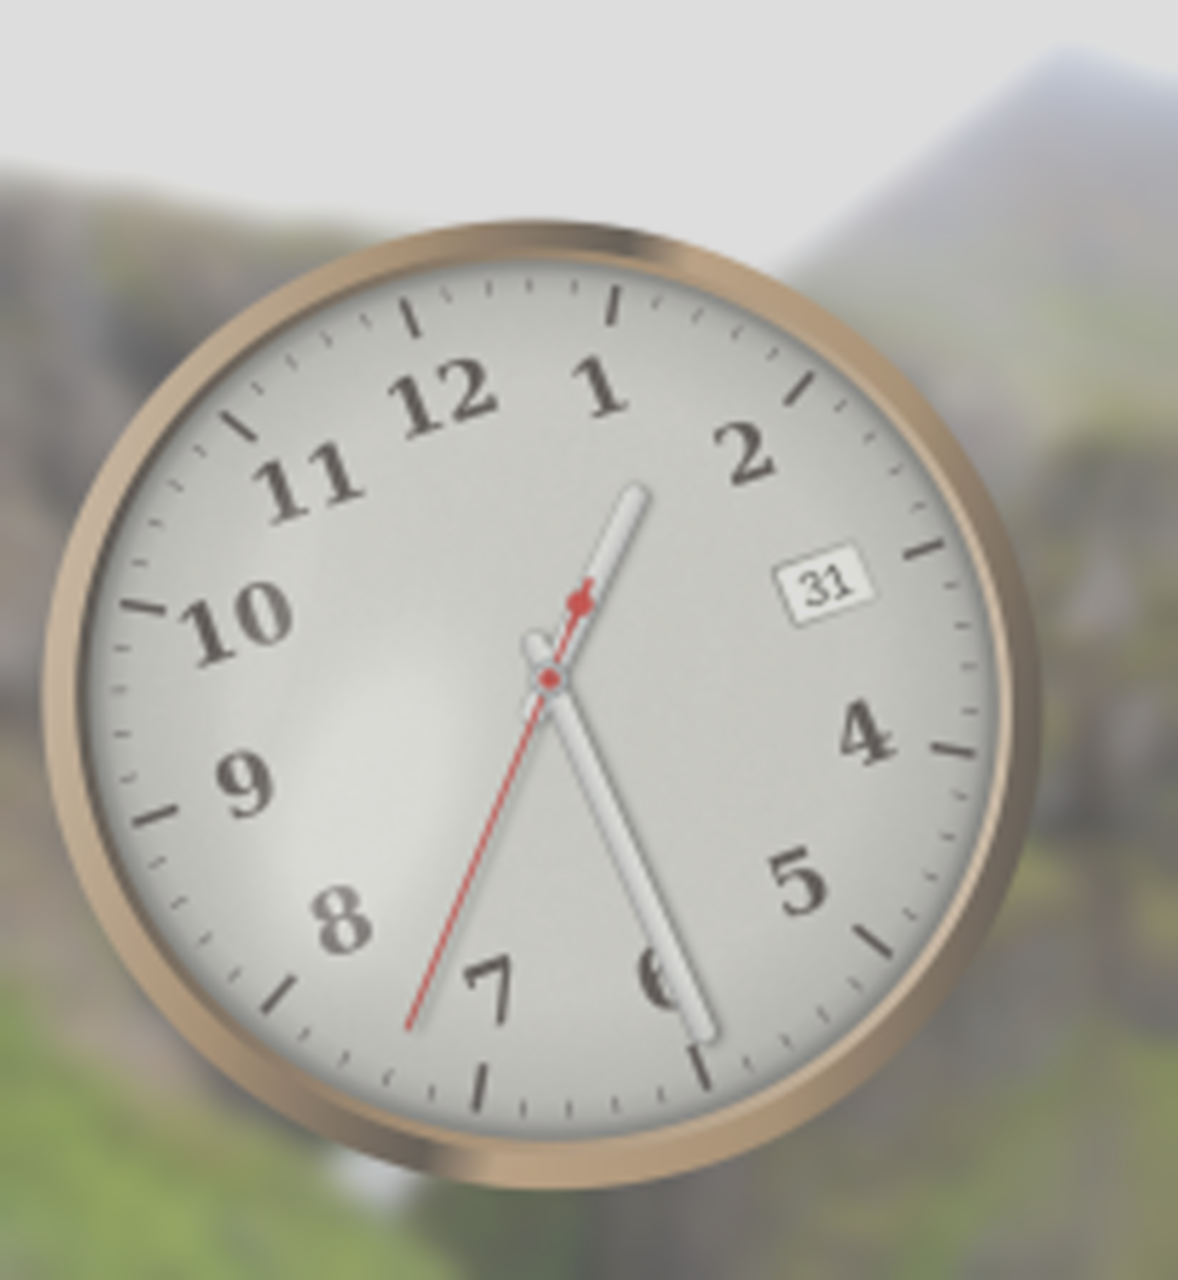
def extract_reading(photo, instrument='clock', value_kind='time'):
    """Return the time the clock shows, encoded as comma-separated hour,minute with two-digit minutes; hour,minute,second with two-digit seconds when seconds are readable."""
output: 1,29,37
